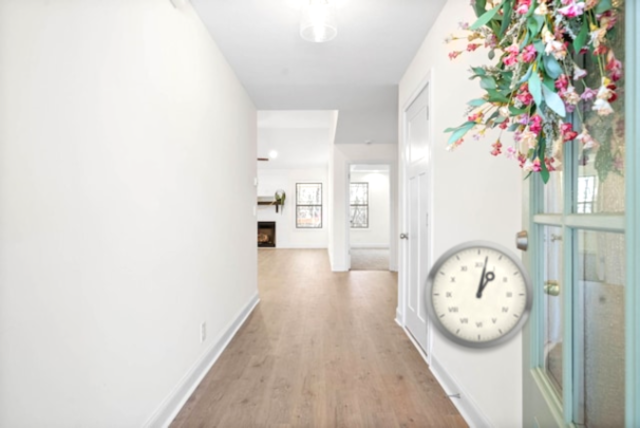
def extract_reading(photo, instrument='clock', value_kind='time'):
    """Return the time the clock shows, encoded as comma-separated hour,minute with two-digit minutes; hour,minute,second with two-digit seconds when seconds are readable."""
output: 1,02
